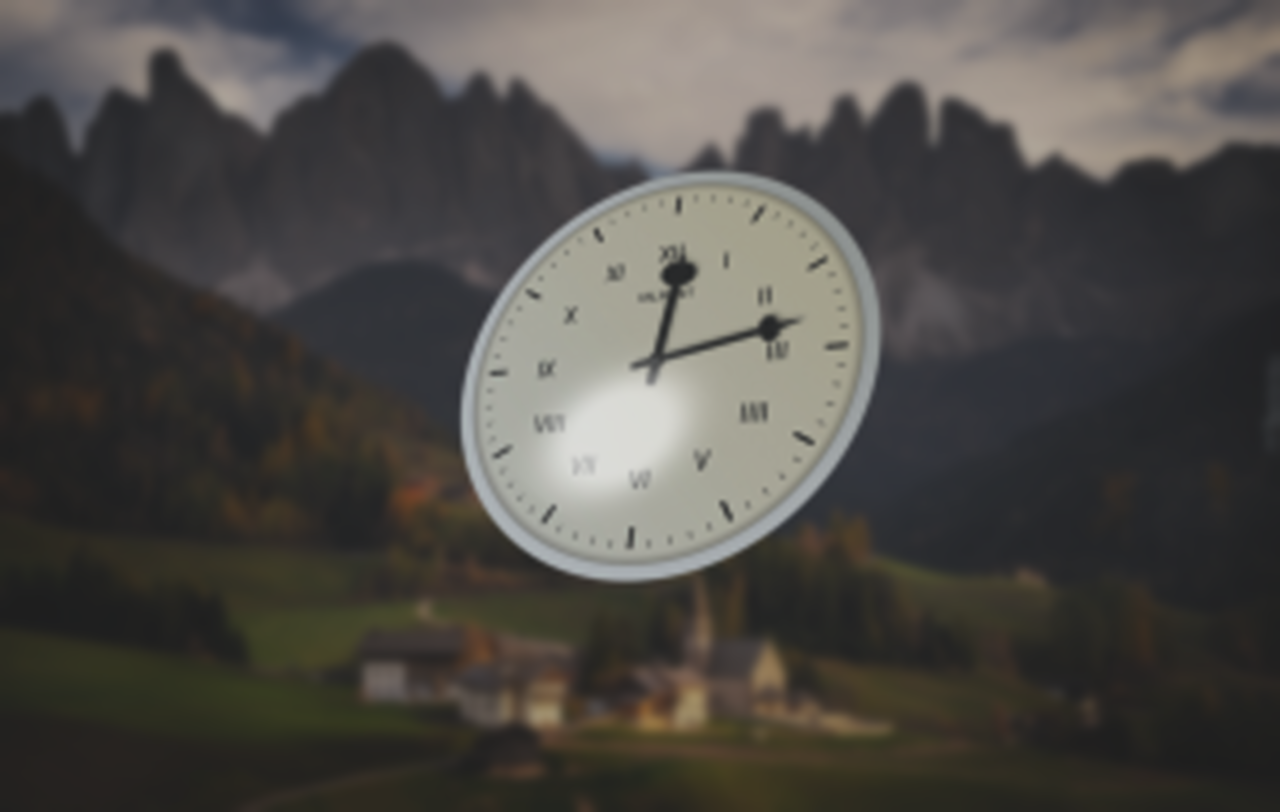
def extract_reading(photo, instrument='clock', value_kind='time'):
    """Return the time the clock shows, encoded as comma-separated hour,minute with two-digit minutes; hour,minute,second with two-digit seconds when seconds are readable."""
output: 12,13
